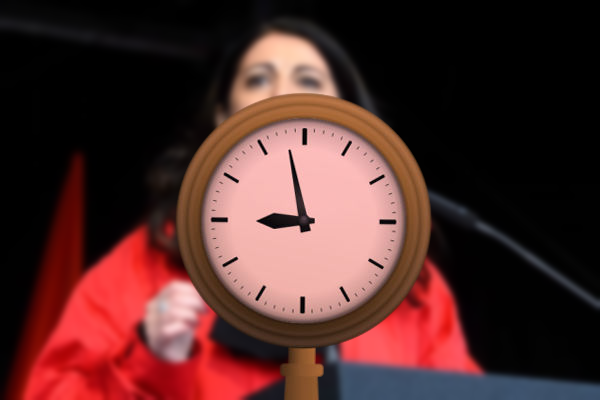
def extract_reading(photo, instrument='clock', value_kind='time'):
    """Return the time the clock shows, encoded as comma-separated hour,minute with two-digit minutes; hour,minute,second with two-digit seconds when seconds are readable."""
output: 8,58
